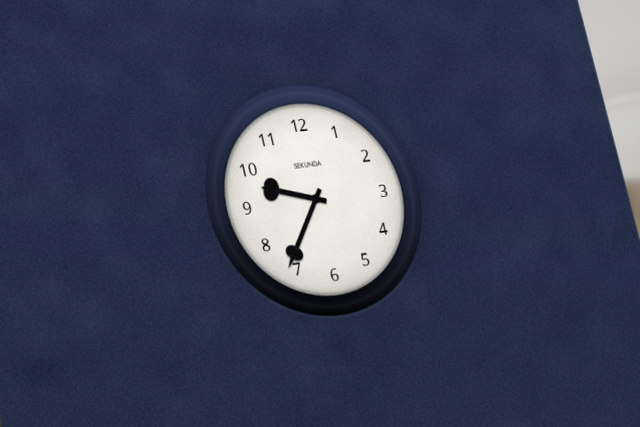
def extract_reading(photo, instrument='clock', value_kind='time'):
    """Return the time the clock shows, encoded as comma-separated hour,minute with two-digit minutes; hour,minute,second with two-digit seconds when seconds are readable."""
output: 9,36
